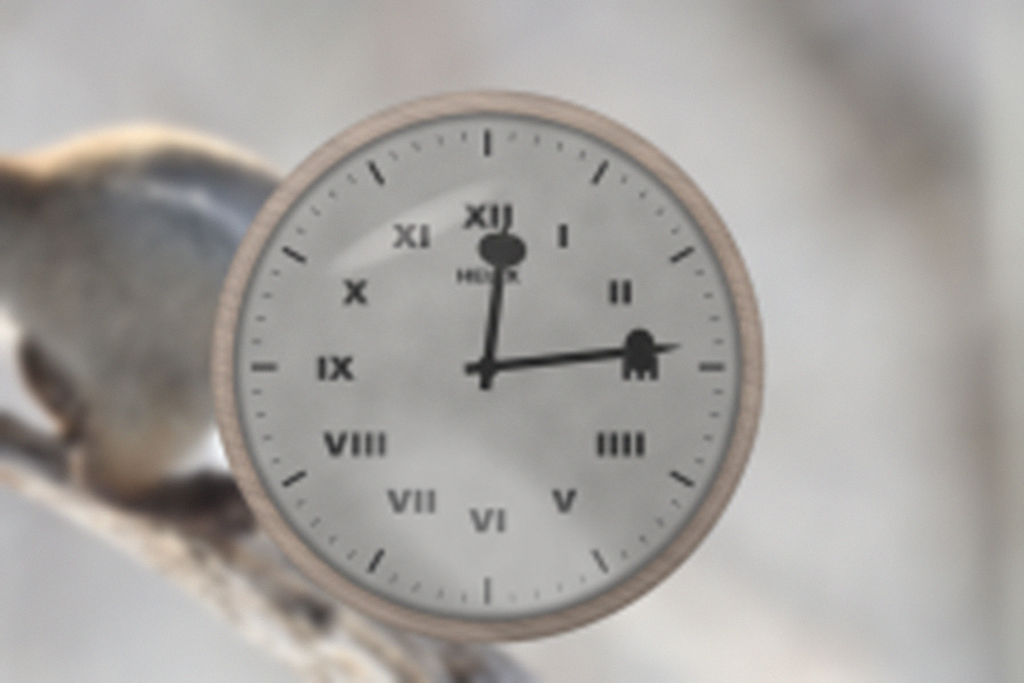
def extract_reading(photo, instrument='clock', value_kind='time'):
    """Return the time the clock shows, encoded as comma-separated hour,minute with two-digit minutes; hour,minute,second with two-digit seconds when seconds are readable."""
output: 12,14
